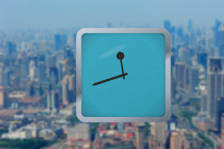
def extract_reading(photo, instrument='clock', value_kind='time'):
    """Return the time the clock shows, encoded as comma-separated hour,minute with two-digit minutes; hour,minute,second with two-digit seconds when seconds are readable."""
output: 11,42
